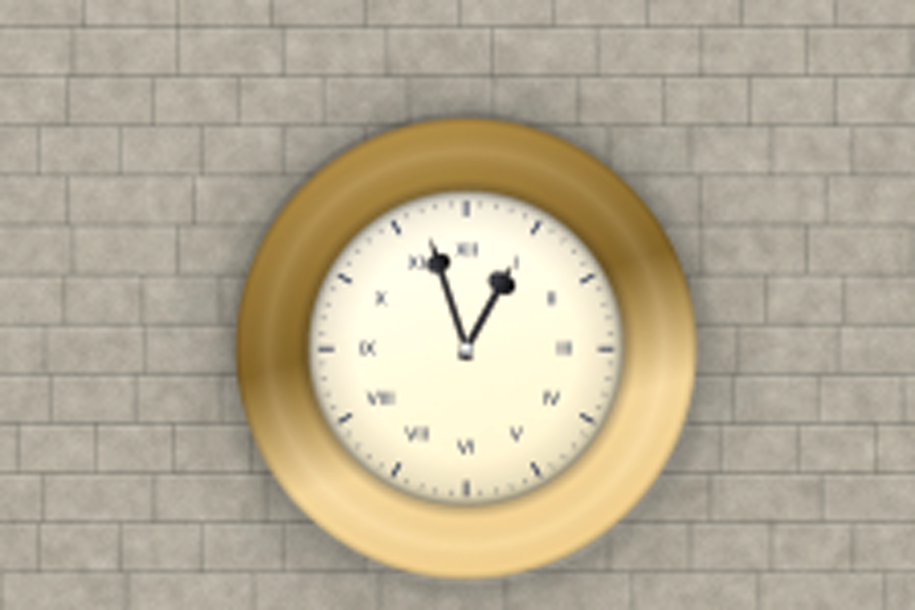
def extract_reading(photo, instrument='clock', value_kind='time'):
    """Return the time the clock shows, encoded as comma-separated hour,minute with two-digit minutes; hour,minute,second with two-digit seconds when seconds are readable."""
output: 12,57
